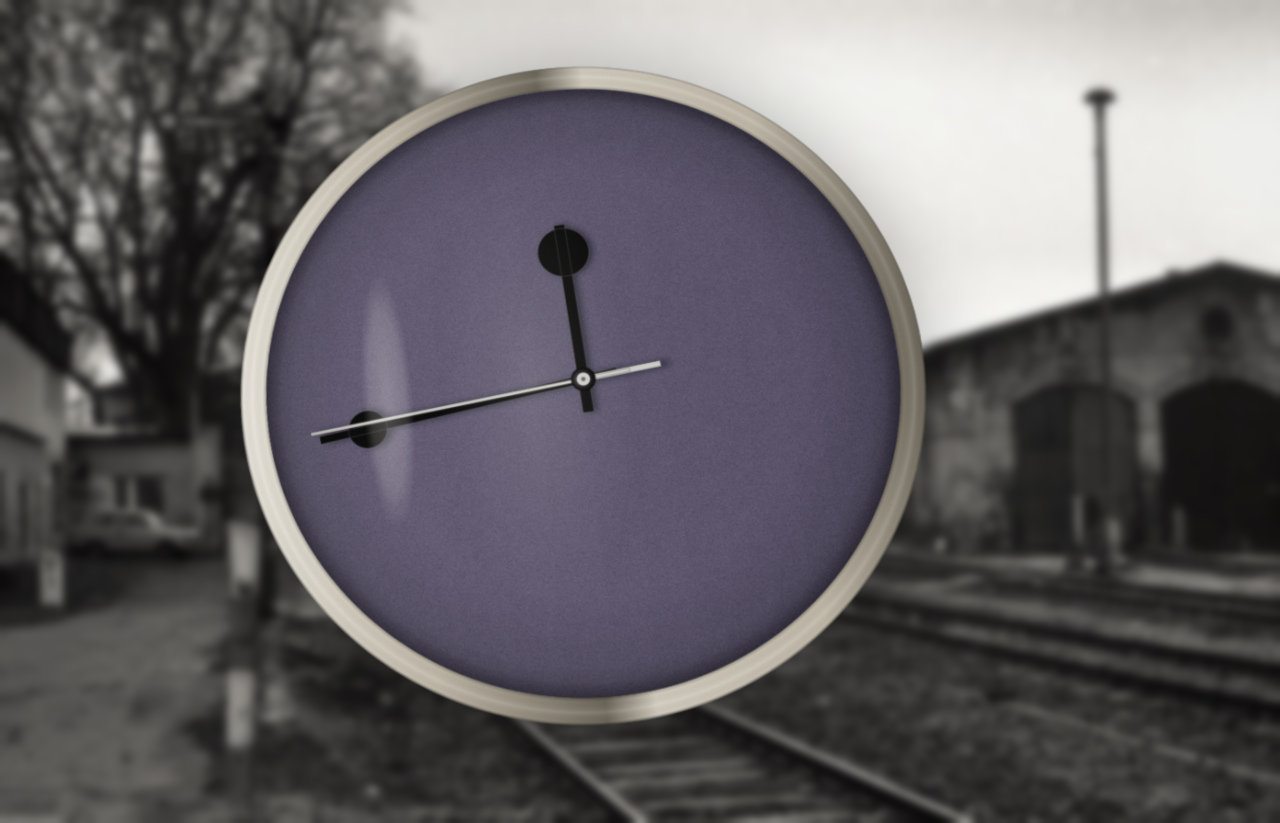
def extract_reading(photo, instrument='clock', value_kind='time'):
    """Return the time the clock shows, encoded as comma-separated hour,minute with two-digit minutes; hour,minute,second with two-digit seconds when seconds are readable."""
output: 11,42,43
